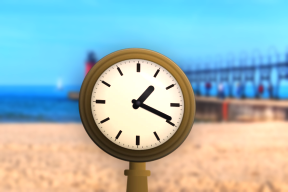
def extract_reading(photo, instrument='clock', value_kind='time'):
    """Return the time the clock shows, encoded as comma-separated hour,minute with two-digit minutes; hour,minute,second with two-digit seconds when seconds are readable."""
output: 1,19
